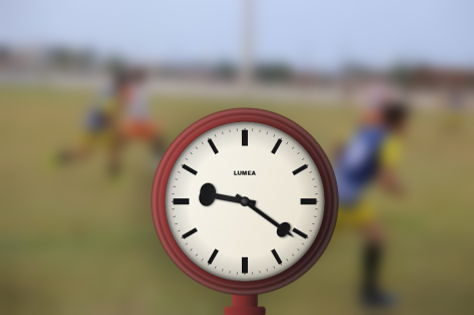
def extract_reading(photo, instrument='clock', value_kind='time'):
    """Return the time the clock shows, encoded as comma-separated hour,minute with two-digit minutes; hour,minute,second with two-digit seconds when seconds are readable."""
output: 9,21
